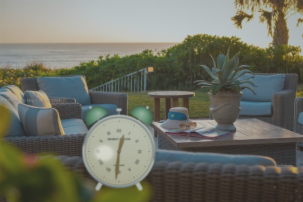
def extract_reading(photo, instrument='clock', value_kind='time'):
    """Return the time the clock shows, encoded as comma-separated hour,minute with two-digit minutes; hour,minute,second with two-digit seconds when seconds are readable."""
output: 12,31
